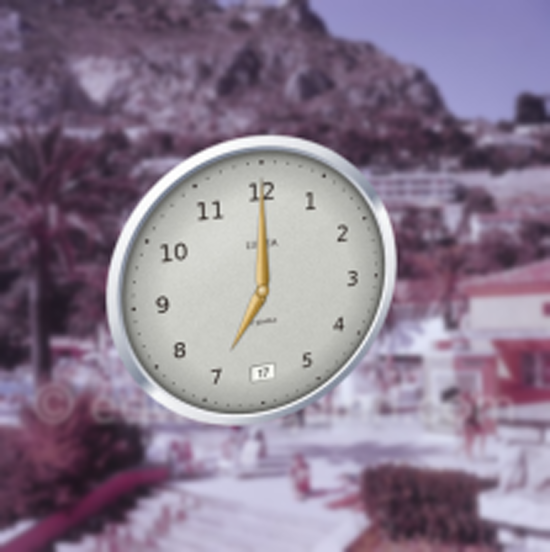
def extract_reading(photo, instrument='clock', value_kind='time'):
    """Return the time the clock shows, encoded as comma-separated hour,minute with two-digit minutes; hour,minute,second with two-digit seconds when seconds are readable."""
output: 7,00
